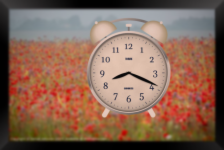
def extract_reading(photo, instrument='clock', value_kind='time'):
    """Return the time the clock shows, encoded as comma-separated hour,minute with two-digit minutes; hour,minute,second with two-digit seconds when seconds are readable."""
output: 8,19
